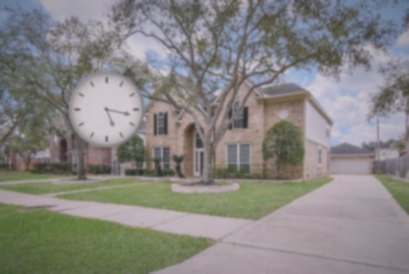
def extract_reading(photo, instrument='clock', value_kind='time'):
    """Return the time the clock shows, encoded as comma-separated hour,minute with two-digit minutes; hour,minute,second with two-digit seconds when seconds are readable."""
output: 5,17
